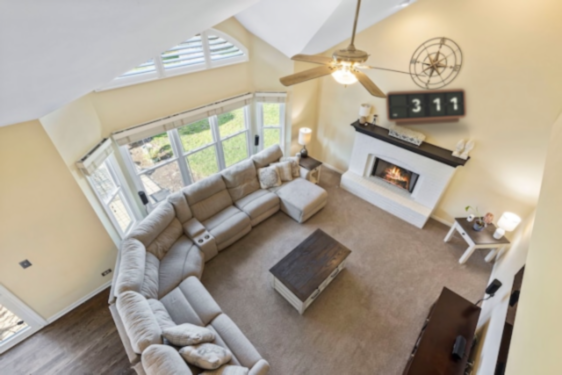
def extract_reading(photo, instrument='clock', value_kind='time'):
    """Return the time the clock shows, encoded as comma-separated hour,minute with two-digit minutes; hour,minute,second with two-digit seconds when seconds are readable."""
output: 3,11
